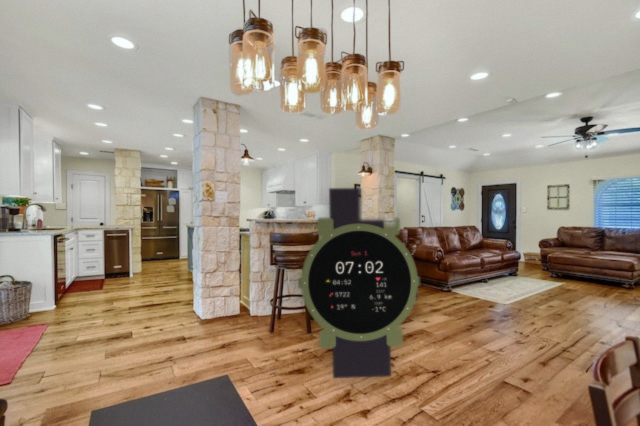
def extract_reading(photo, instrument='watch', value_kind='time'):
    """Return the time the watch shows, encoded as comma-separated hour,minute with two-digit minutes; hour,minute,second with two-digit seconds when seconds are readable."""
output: 7,02
